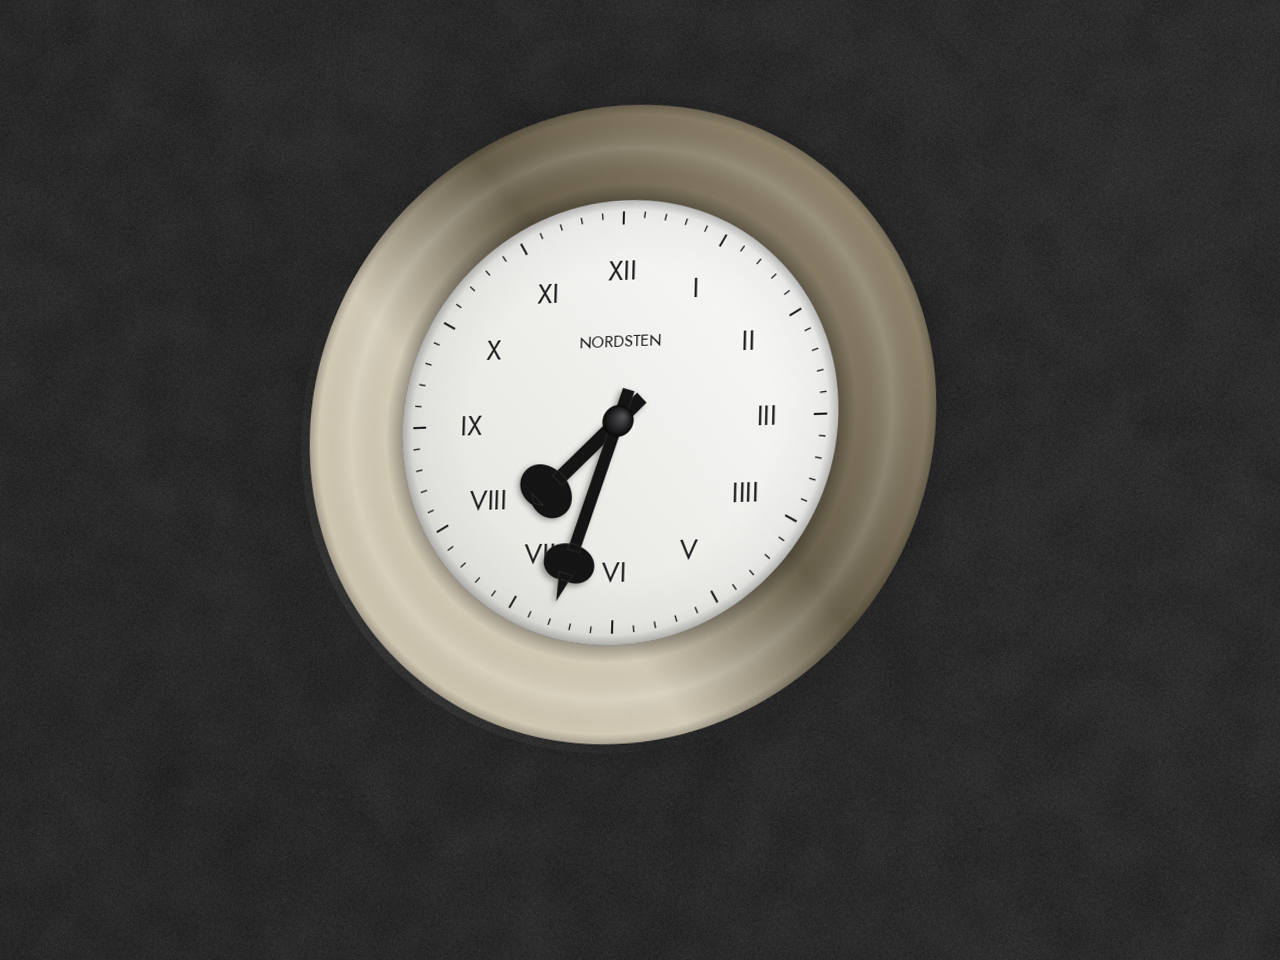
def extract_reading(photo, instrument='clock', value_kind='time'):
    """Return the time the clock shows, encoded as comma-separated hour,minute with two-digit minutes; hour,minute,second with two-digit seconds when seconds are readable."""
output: 7,33
